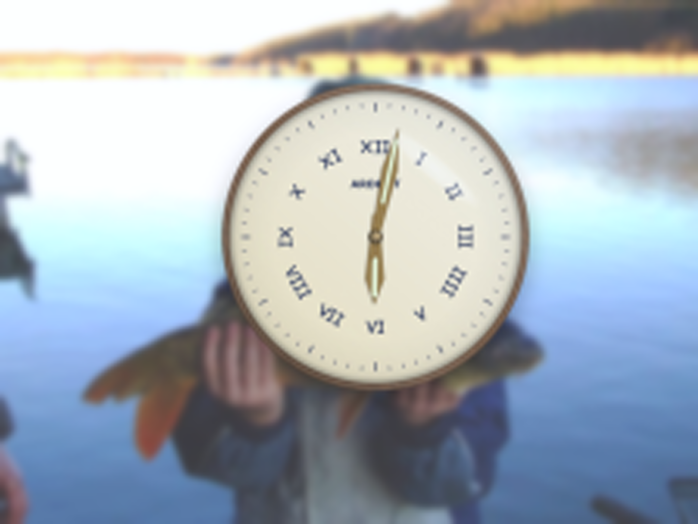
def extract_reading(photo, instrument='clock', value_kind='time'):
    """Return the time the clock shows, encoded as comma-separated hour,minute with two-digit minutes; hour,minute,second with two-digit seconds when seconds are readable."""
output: 6,02
